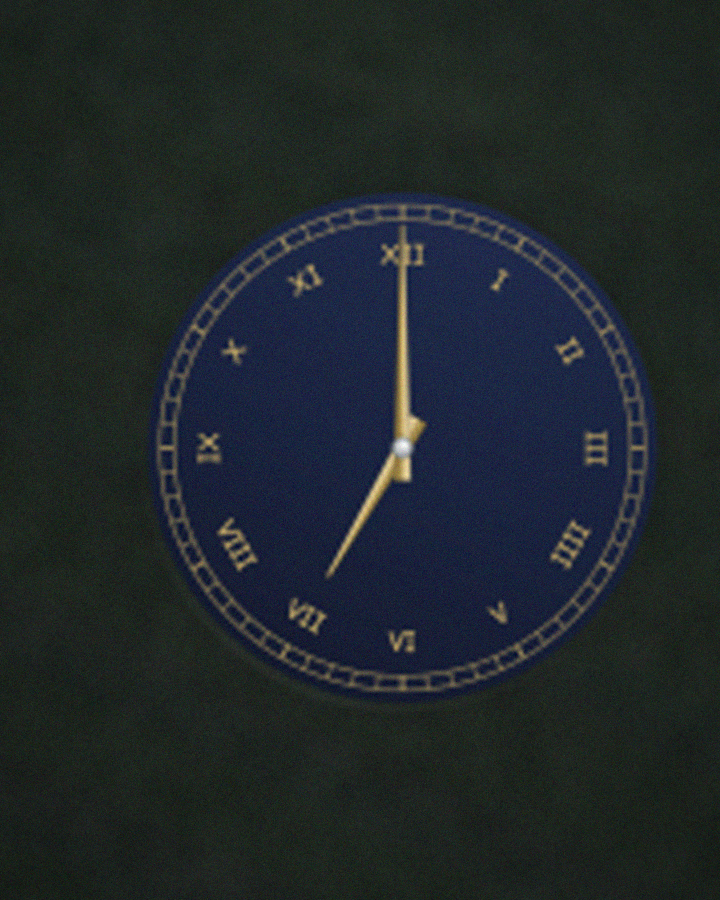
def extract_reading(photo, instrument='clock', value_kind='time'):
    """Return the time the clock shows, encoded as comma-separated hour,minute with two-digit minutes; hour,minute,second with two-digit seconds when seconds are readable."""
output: 7,00
